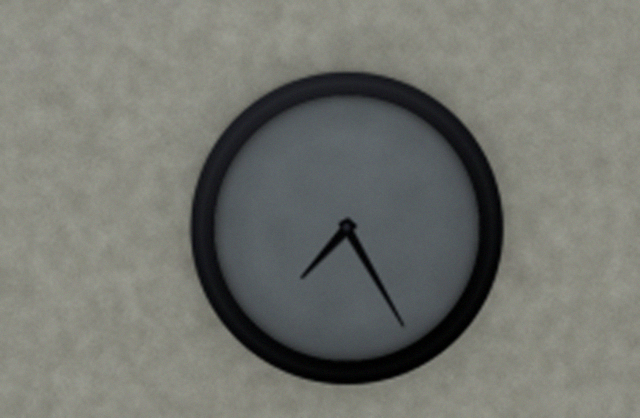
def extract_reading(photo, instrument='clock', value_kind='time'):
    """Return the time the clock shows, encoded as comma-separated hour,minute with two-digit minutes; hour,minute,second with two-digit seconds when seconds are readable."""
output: 7,25
